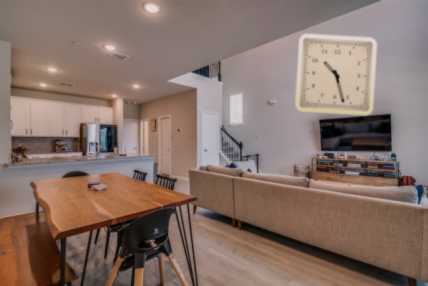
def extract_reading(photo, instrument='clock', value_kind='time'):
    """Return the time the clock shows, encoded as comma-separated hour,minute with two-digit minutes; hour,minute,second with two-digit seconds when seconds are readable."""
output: 10,27
